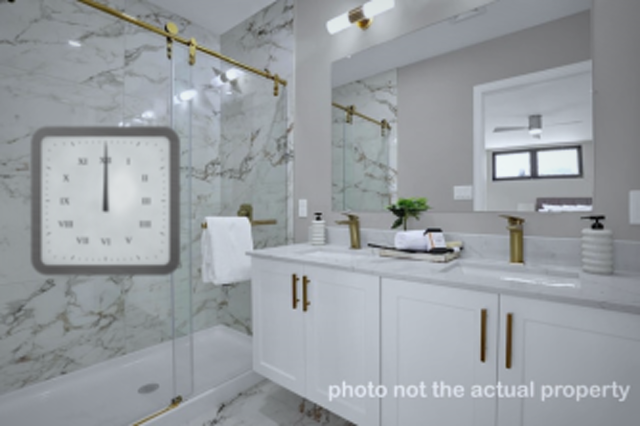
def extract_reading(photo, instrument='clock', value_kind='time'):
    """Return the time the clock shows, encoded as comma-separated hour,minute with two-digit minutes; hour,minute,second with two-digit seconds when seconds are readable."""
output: 12,00
